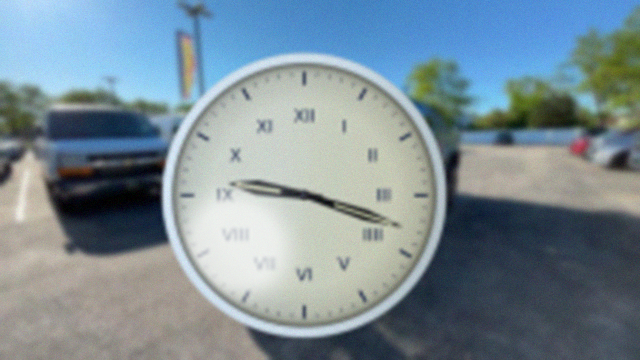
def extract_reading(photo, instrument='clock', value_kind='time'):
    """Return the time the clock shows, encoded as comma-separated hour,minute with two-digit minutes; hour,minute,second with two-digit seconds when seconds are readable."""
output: 9,18
